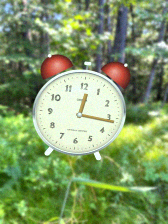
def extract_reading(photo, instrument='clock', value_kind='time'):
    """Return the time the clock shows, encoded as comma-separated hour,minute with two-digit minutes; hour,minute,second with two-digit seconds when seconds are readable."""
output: 12,16
